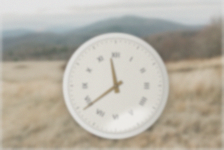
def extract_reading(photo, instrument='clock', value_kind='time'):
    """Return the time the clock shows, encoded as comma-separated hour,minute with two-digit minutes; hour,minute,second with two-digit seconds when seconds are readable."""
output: 11,39
